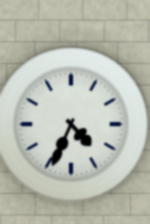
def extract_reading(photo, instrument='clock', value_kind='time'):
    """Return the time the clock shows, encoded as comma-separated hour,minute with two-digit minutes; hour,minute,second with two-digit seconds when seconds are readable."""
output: 4,34
